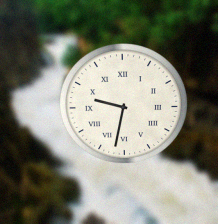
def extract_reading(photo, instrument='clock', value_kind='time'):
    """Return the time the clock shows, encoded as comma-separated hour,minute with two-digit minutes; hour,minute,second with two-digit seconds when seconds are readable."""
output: 9,32
